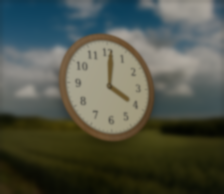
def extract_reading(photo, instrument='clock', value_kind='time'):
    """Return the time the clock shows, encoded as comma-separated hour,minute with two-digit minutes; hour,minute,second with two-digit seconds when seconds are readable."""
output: 4,01
